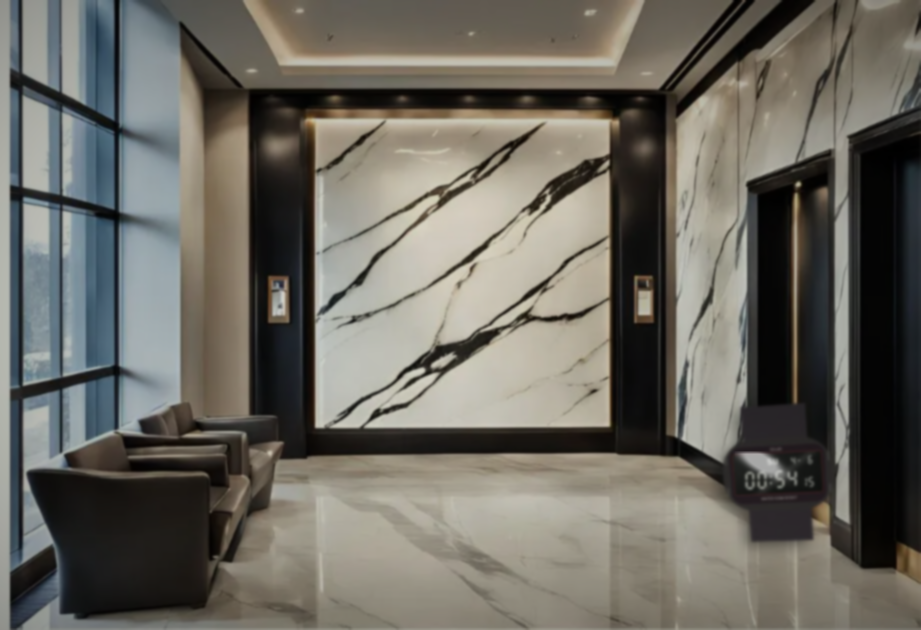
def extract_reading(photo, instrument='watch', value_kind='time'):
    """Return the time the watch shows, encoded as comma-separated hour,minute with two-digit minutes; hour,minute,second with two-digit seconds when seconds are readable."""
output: 0,54
